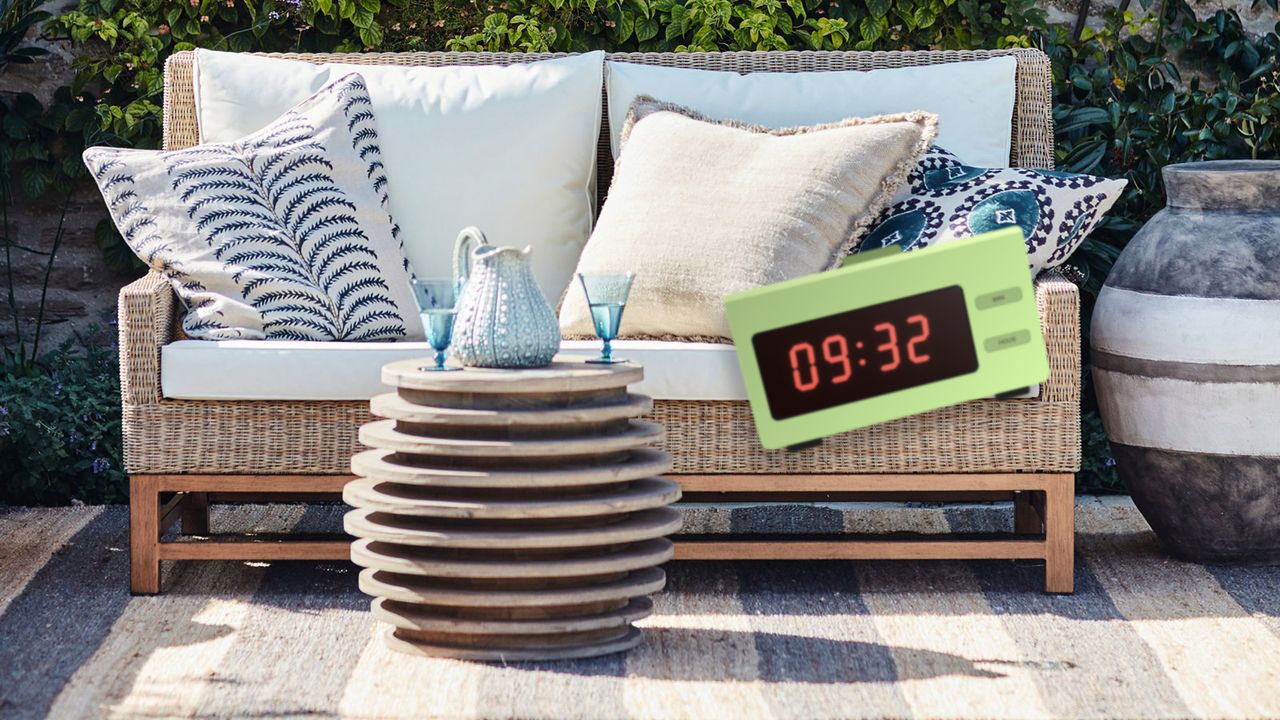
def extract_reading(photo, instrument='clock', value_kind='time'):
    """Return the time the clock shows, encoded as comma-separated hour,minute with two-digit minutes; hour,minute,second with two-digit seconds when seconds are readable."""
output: 9,32
